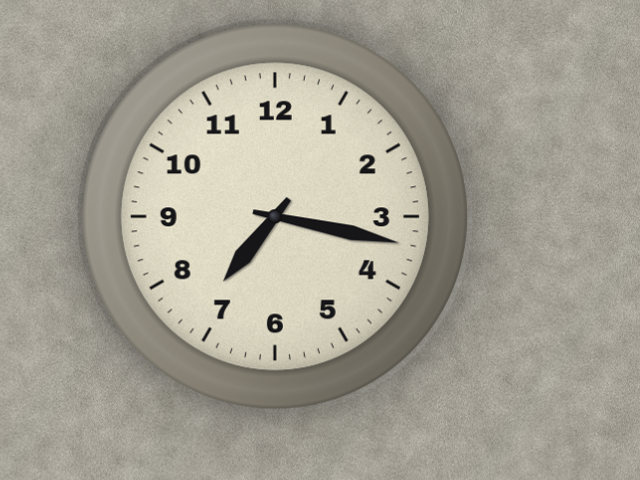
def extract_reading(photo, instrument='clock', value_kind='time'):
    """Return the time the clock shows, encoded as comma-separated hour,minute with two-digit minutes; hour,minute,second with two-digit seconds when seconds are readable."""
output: 7,17
